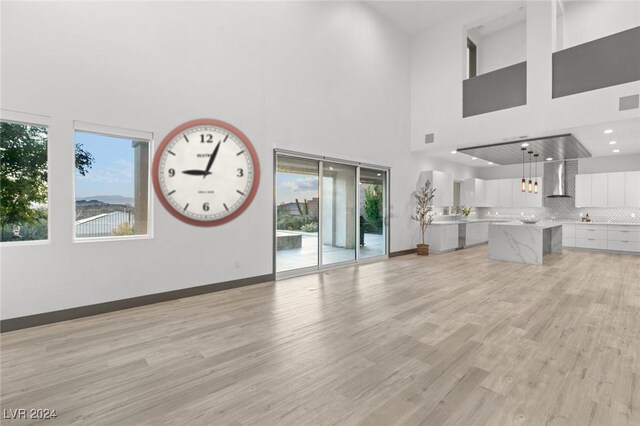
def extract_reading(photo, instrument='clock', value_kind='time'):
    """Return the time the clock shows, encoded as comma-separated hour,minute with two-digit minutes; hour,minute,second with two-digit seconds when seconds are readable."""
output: 9,04
